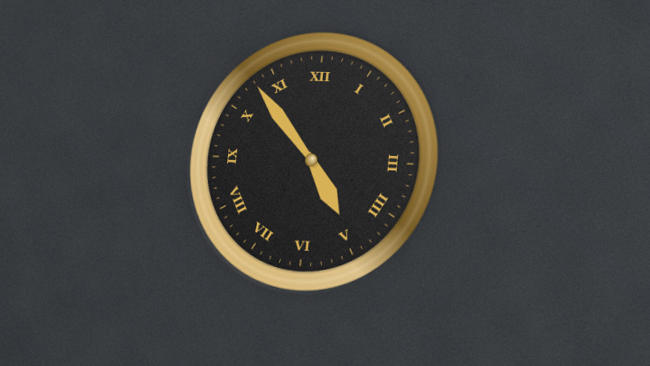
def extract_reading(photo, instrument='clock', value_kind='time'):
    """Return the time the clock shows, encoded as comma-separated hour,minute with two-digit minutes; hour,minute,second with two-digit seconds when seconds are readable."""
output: 4,53
